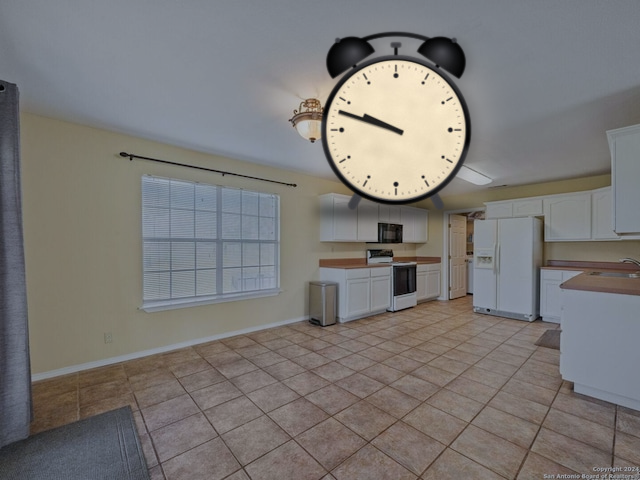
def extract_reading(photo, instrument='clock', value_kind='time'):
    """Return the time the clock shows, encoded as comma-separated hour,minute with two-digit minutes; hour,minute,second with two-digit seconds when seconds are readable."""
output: 9,48
